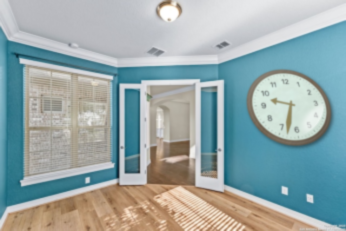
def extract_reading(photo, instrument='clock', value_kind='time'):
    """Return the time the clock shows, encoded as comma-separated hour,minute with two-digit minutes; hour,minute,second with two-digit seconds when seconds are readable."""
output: 9,33
